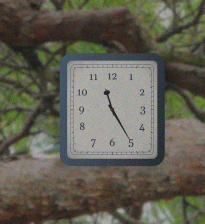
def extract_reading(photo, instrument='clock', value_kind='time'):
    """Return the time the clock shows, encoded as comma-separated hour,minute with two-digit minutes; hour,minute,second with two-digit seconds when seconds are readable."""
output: 11,25
